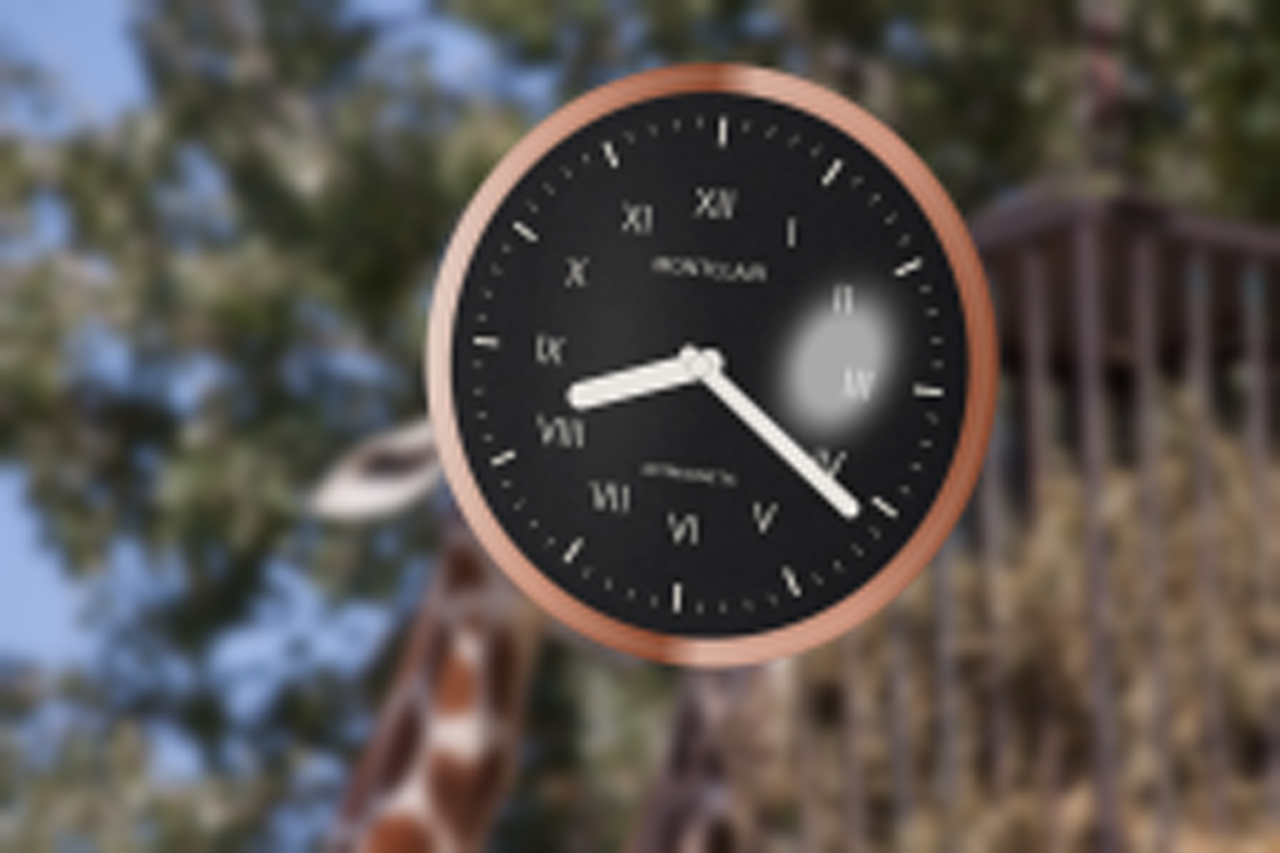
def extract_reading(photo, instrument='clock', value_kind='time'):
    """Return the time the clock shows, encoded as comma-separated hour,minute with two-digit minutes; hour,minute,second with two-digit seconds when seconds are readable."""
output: 8,21
